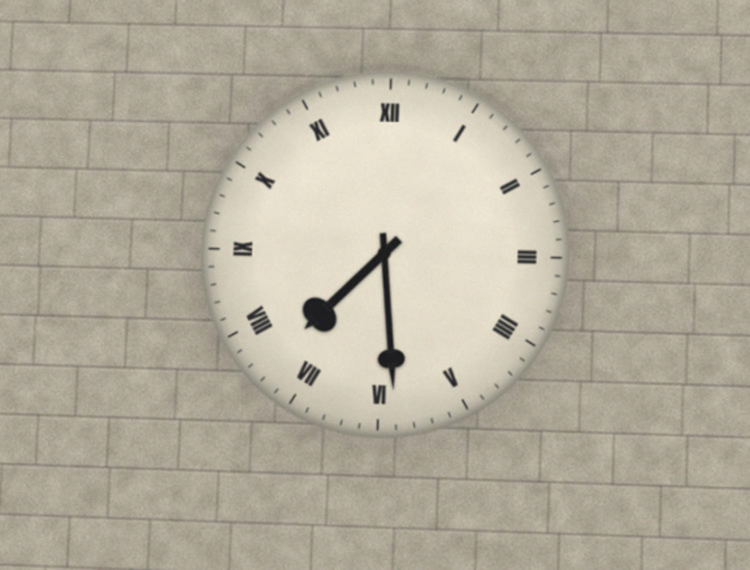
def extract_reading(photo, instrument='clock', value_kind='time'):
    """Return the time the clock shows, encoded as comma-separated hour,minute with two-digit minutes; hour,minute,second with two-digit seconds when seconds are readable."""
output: 7,29
